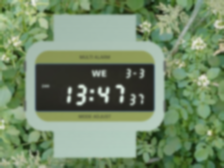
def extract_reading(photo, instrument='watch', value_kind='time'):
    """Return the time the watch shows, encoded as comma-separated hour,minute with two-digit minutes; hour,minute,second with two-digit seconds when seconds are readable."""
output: 13,47,37
